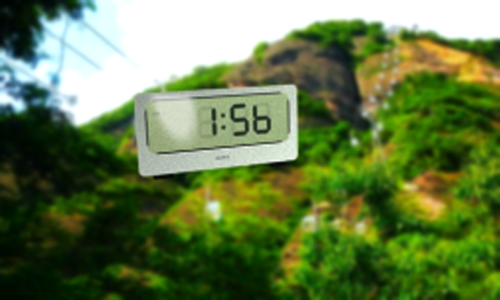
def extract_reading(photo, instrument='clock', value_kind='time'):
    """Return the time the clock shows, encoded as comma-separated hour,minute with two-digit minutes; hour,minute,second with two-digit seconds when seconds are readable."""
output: 1,56
